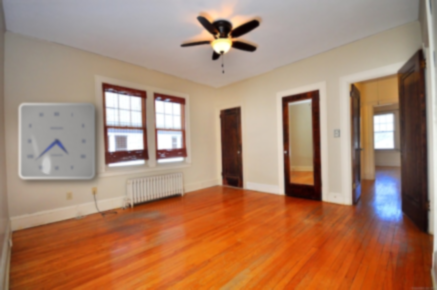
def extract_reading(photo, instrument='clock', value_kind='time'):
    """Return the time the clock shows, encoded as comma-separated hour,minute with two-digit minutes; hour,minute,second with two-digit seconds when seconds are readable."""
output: 4,38
